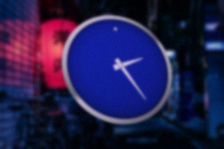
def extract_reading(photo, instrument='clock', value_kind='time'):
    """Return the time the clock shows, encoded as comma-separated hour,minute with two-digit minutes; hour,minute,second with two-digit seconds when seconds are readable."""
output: 2,25
